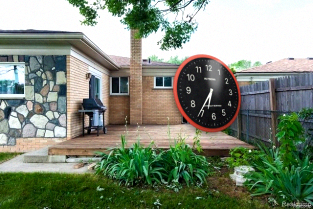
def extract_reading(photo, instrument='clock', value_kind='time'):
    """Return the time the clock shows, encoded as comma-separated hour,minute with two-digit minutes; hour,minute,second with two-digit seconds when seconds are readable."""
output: 6,36
